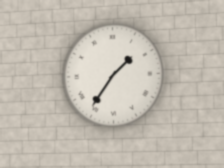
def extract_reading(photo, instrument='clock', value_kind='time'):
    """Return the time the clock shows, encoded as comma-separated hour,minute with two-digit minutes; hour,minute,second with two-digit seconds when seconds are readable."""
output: 1,36
